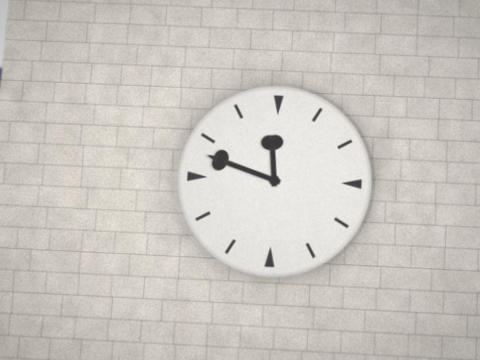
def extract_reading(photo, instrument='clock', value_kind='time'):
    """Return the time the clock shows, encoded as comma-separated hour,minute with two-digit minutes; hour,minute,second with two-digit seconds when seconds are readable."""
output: 11,48
